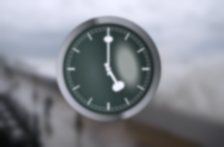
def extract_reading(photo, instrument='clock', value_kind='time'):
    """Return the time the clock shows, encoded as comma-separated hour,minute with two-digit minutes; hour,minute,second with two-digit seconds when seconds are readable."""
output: 5,00
